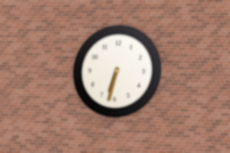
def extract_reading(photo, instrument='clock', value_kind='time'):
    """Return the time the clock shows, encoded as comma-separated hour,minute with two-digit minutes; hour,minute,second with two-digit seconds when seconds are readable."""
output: 6,32
